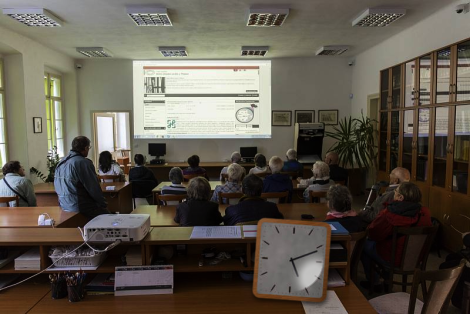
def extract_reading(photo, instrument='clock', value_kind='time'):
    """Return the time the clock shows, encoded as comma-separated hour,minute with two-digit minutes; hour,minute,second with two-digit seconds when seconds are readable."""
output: 5,11
